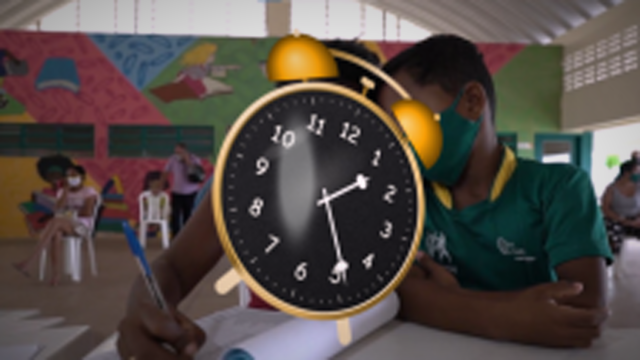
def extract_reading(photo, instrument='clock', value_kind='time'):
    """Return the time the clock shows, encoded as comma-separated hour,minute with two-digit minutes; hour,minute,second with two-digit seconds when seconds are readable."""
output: 1,24
